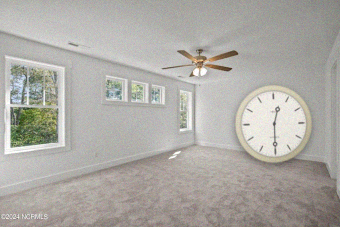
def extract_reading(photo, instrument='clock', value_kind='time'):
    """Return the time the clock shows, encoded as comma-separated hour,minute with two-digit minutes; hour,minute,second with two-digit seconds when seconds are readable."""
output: 12,30
